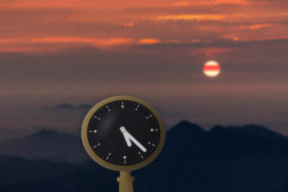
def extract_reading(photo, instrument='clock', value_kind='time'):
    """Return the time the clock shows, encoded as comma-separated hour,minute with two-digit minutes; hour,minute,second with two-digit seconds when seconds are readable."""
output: 5,23
